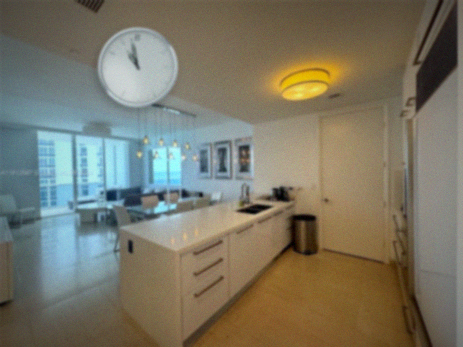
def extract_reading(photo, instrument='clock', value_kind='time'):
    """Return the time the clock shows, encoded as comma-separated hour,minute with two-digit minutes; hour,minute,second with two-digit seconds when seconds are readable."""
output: 10,58
